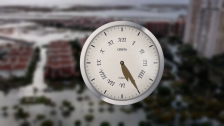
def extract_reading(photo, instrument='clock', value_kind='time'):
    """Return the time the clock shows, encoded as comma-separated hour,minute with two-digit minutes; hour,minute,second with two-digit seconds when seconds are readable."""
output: 5,25
